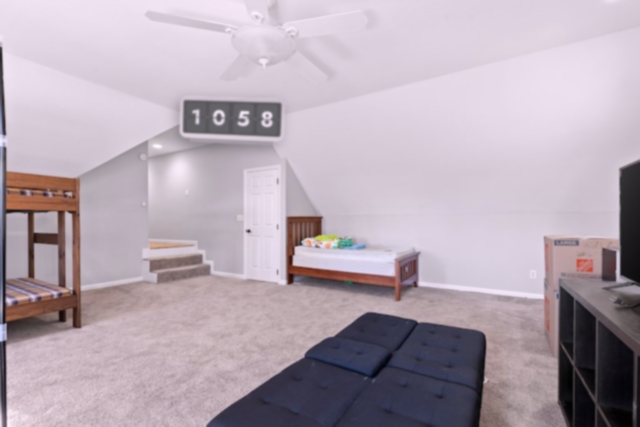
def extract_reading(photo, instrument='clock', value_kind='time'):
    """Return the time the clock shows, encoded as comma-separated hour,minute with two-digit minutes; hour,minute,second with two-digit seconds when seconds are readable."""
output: 10,58
